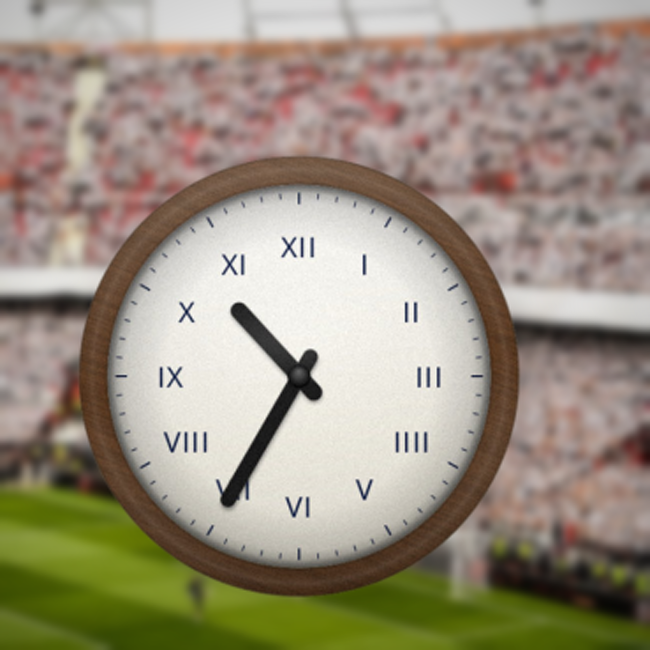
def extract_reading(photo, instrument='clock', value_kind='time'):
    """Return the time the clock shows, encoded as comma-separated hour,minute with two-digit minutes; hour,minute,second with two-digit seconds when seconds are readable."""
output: 10,35
